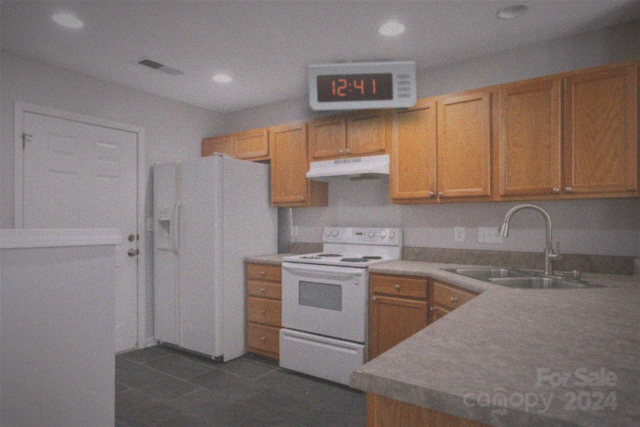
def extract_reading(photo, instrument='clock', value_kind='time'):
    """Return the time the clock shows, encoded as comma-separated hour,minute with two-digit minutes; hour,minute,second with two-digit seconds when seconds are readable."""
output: 12,41
